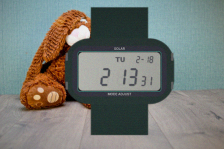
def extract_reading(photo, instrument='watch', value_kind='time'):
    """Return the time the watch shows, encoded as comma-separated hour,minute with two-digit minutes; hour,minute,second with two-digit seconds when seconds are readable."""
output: 2,13,31
